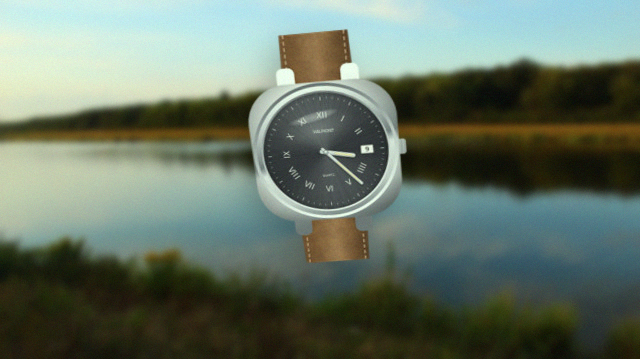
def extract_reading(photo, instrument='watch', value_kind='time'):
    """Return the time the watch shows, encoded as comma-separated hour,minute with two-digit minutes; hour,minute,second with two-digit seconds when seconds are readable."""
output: 3,23
